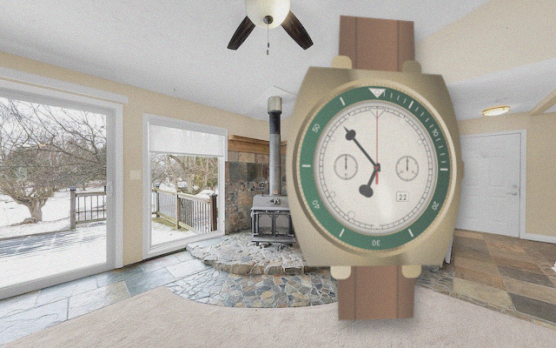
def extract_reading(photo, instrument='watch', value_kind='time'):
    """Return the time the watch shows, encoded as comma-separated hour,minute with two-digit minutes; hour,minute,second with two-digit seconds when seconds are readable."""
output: 6,53
